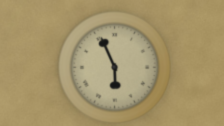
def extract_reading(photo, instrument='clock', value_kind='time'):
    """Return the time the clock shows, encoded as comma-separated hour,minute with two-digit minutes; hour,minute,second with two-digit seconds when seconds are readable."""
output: 5,56
